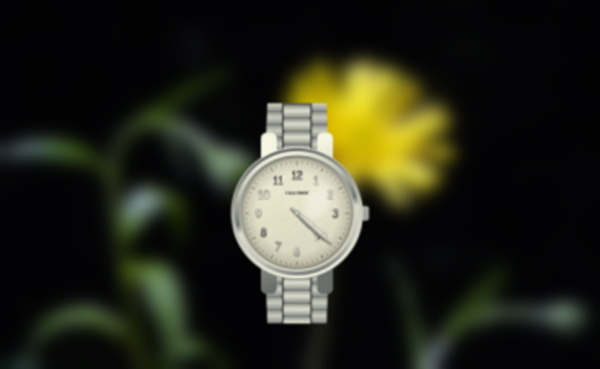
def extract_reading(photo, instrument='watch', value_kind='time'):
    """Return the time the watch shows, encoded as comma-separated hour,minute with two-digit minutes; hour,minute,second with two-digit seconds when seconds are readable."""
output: 4,22
